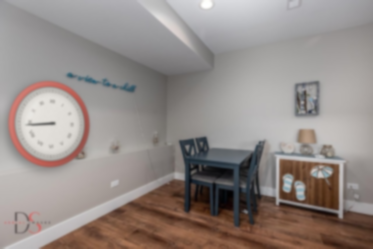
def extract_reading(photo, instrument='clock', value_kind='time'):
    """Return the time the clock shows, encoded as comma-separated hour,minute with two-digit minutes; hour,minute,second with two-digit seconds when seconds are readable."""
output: 8,44
